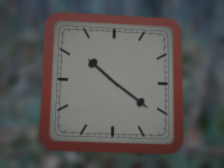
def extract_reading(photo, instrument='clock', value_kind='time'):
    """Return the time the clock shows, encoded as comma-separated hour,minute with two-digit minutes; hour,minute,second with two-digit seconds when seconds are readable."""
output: 10,21
